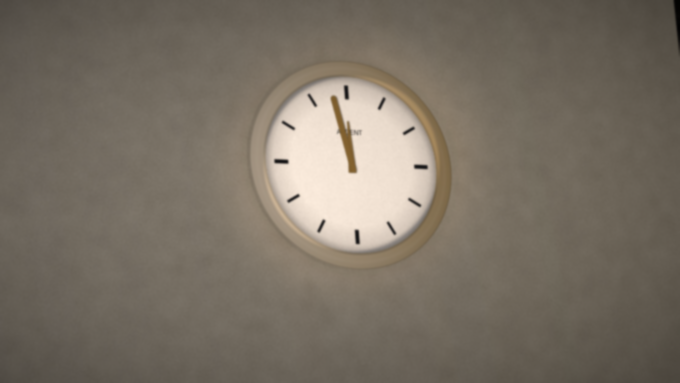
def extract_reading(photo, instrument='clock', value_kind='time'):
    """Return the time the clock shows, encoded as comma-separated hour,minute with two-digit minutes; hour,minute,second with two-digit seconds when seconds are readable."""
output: 11,58
